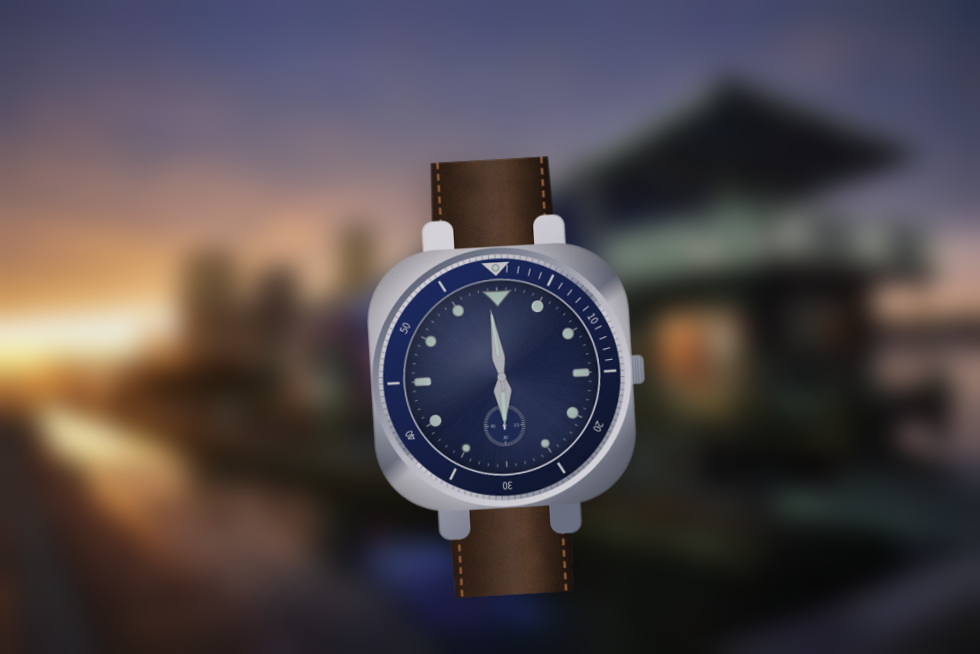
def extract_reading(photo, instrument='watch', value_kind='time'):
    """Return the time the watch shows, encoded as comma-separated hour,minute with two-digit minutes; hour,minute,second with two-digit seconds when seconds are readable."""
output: 5,59
